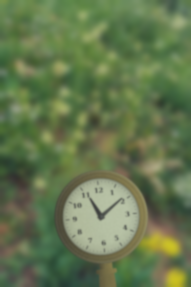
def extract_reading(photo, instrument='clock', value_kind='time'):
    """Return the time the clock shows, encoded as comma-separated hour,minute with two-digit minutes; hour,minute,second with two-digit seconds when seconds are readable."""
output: 11,09
